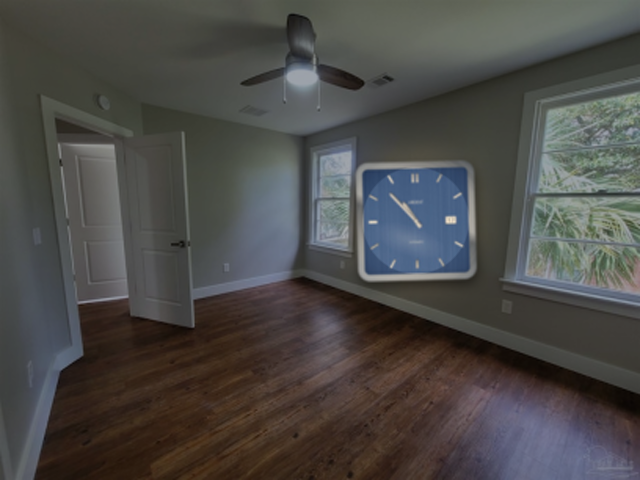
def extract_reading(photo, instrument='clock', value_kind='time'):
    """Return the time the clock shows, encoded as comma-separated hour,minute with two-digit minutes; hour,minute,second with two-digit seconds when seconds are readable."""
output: 10,53
